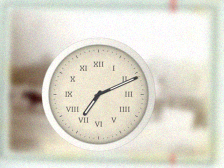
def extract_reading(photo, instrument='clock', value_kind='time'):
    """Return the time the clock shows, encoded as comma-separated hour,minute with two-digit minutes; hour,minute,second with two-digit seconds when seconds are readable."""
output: 7,11
